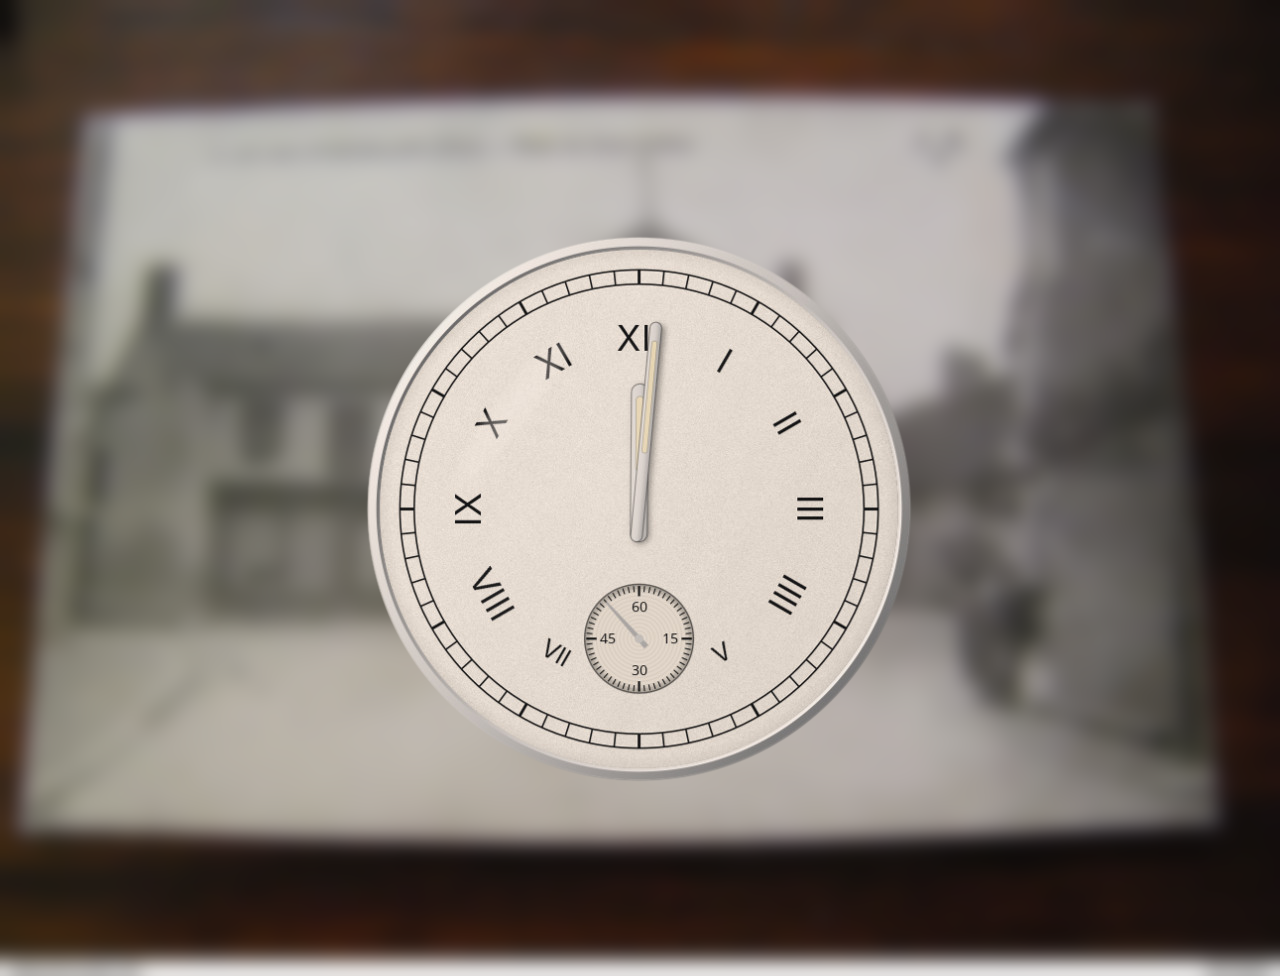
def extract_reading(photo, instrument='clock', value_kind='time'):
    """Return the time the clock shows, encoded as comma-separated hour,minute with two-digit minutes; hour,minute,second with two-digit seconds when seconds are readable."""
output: 12,00,53
